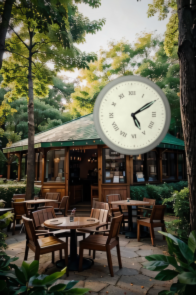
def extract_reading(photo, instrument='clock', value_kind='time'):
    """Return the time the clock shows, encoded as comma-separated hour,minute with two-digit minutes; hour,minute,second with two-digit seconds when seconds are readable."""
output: 5,10
